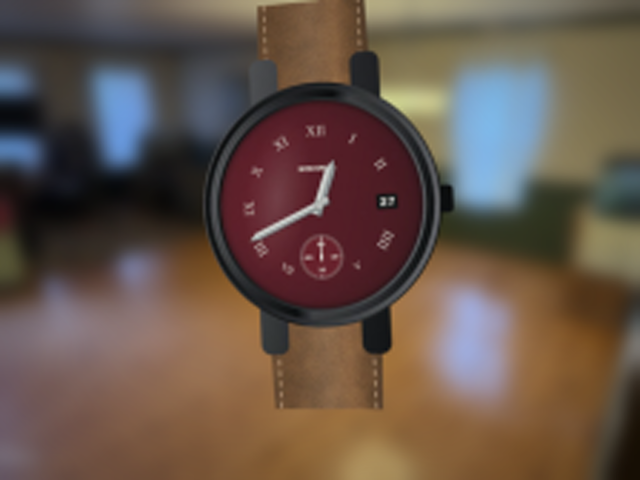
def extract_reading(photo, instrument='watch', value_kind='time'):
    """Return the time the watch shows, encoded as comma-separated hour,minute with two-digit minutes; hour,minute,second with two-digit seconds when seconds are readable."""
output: 12,41
